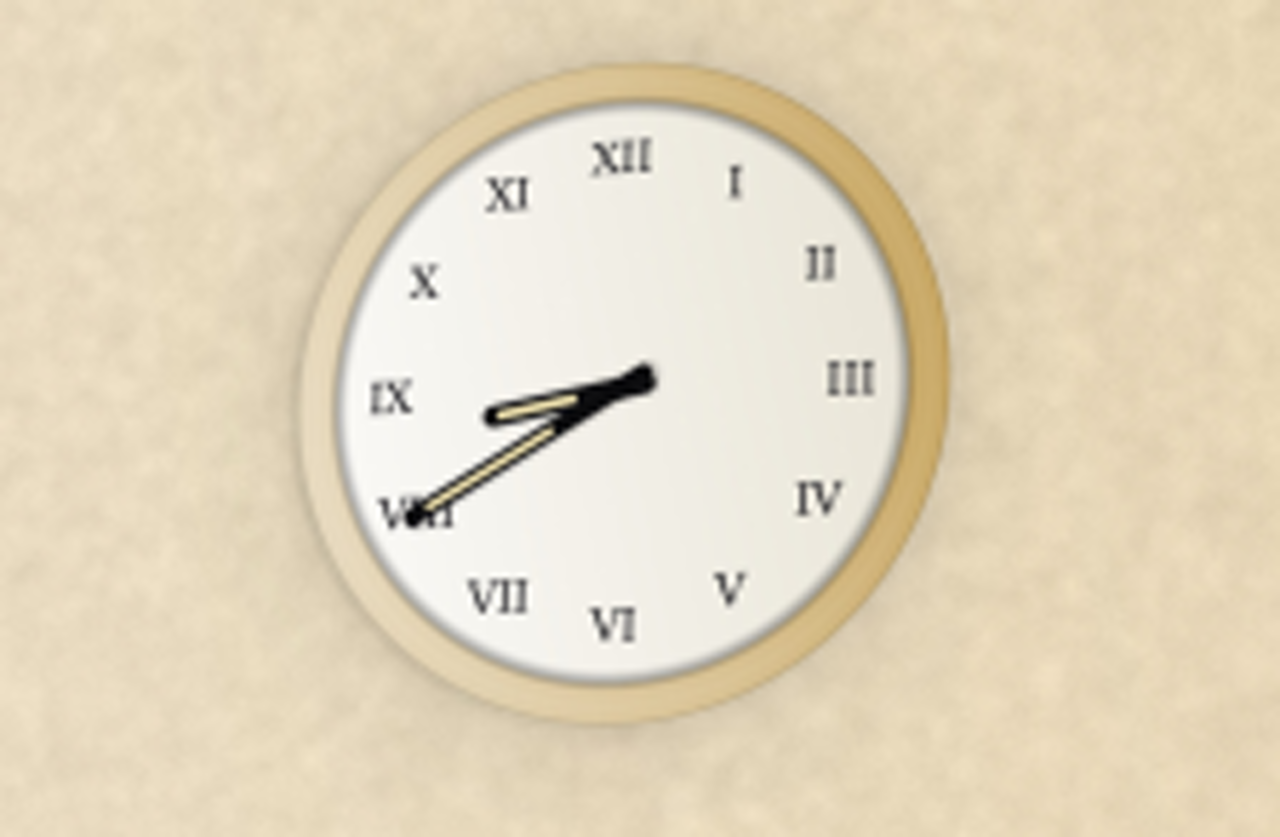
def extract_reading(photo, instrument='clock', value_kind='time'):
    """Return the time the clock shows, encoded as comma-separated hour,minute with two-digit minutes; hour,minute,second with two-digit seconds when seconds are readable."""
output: 8,40
